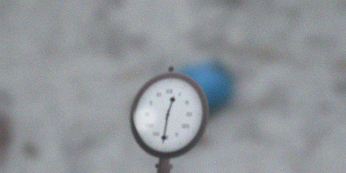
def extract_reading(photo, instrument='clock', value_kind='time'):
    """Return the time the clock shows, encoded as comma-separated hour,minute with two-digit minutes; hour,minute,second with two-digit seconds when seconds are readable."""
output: 12,31
